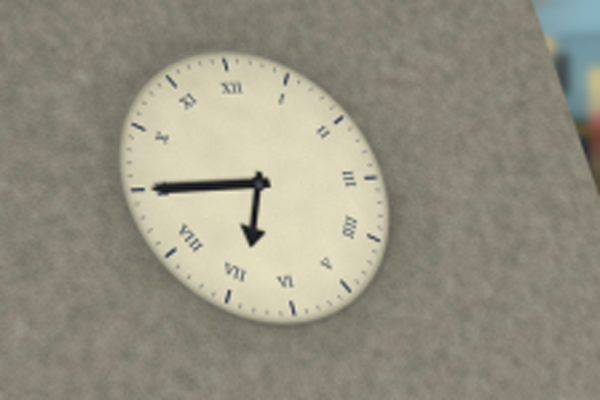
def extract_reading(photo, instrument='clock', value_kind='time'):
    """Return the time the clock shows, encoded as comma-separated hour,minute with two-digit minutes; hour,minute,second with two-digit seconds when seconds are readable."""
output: 6,45
